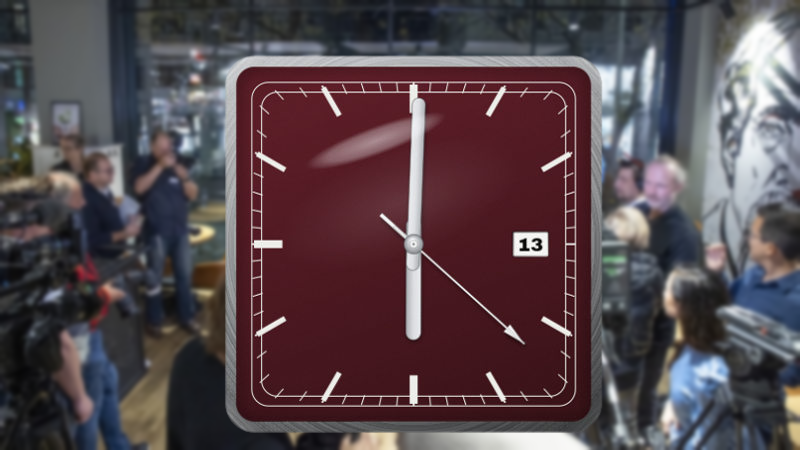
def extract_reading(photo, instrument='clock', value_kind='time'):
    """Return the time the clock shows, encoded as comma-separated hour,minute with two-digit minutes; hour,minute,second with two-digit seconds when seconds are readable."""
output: 6,00,22
